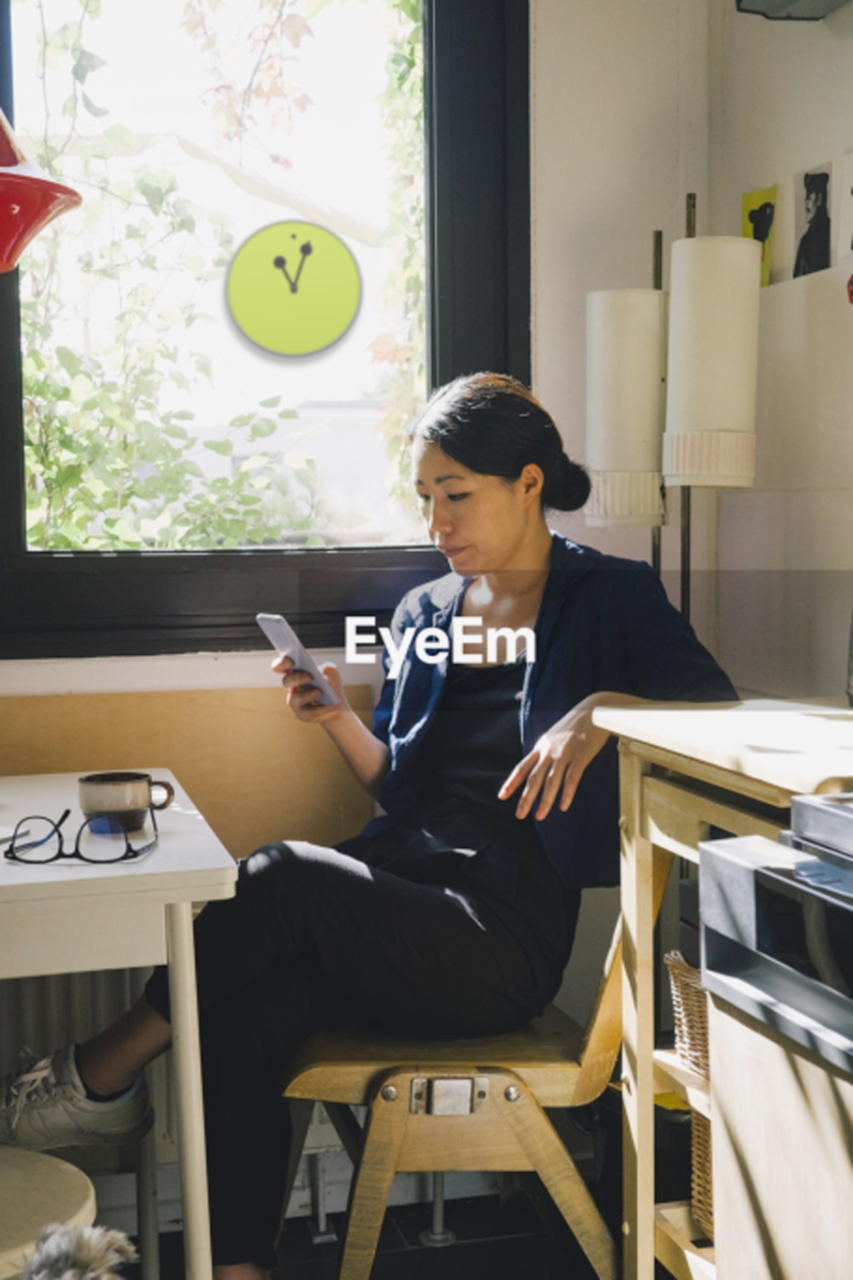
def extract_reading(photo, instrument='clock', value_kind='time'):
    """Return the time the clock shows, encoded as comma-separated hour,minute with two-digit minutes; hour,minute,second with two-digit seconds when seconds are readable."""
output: 11,03
